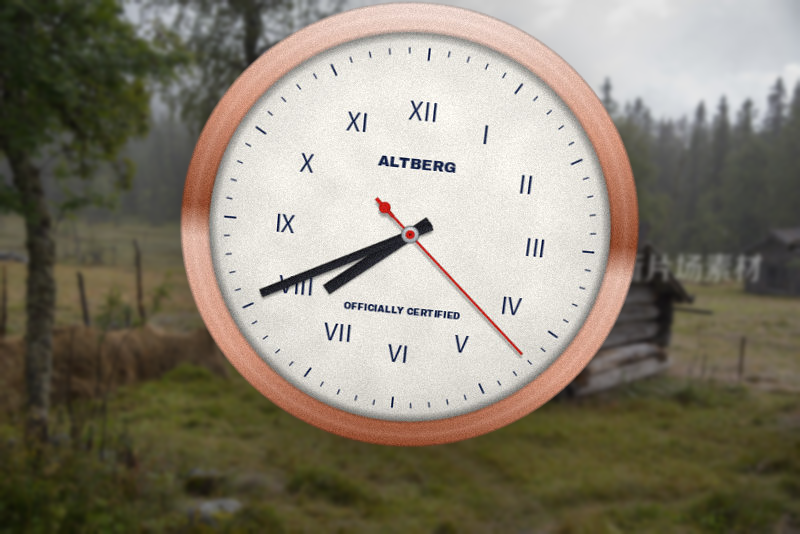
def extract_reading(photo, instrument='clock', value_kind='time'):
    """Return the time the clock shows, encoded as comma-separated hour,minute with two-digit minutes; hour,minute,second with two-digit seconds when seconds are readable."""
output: 7,40,22
